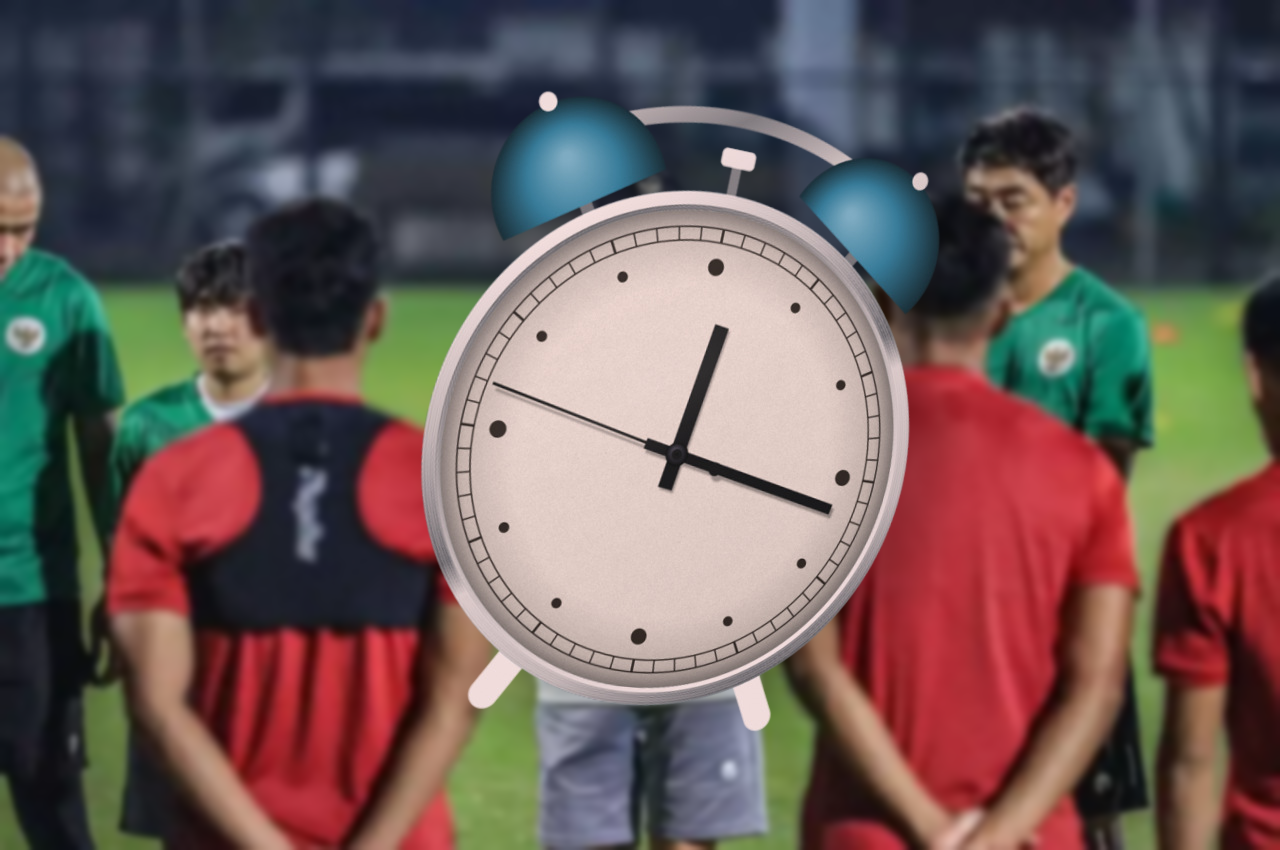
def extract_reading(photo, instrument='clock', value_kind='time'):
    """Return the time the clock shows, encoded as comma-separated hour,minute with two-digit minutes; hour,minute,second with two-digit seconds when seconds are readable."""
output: 12,16,47
